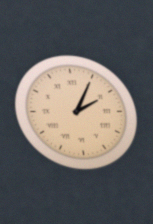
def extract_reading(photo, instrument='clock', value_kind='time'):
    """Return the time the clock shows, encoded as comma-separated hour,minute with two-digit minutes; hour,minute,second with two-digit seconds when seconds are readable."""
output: 2,05
